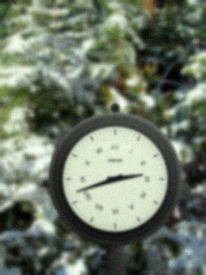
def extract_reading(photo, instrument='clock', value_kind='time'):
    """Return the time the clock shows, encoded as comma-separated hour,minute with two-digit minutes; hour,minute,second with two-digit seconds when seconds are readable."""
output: 2,42
